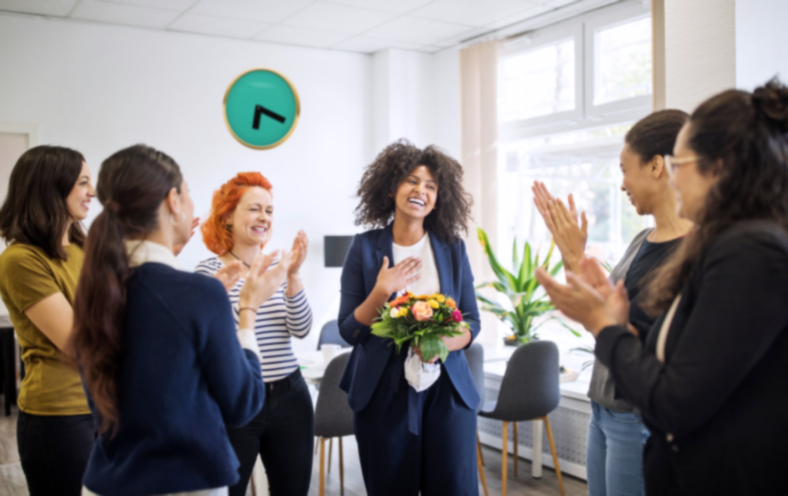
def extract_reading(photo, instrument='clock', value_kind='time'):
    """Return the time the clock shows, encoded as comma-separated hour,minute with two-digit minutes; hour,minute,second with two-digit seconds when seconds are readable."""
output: 6,19
